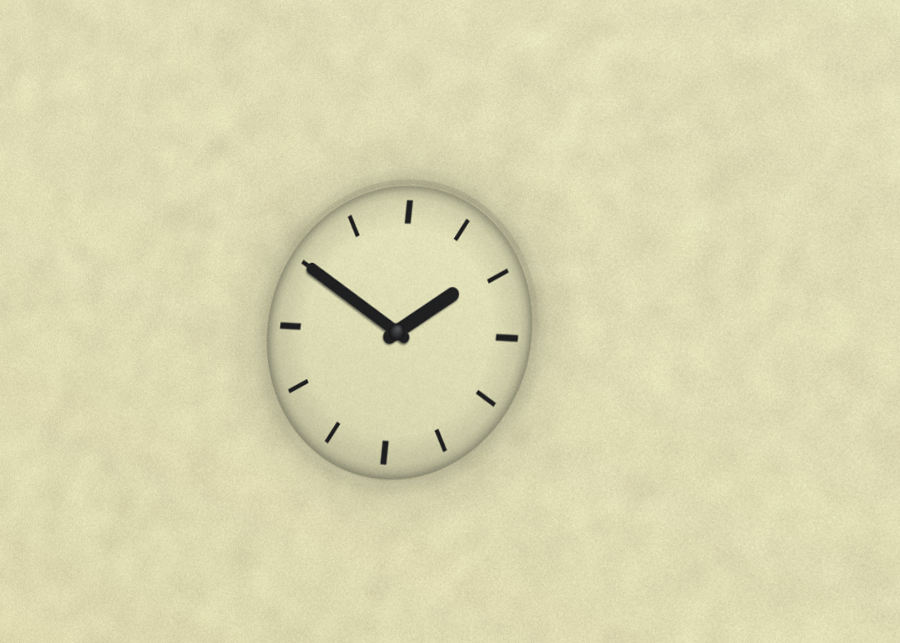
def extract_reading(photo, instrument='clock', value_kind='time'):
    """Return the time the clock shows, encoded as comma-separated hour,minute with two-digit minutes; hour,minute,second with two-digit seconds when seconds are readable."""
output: 1,50
